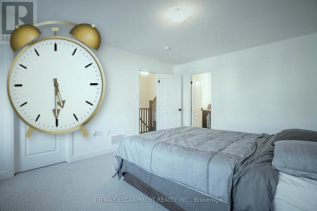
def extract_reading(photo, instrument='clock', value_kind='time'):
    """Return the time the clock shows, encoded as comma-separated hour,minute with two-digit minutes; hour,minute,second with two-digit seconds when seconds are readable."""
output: 5,30
